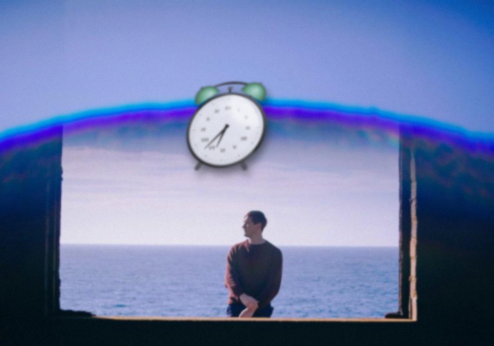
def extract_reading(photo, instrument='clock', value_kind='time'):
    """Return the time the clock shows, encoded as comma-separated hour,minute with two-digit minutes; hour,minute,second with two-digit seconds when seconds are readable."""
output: 6,37
